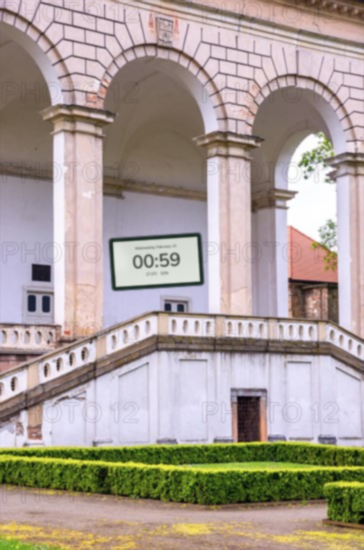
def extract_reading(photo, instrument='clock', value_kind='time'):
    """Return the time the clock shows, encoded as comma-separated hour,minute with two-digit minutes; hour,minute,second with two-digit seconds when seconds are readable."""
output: 0,59
